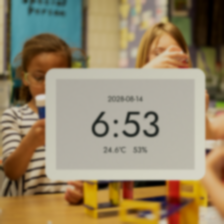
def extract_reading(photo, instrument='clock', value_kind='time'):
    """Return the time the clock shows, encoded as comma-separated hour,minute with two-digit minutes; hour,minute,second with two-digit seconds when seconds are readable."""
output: 6,53
